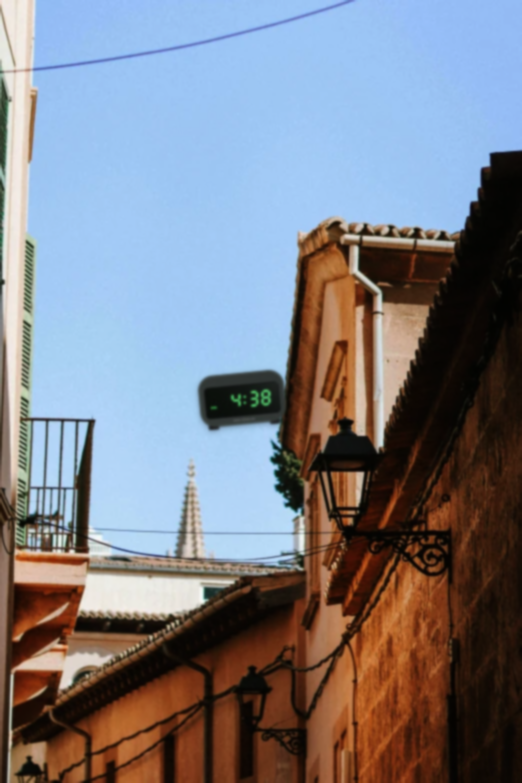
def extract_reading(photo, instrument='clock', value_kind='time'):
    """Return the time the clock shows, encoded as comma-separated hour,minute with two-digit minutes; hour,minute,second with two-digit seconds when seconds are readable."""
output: 4,38
